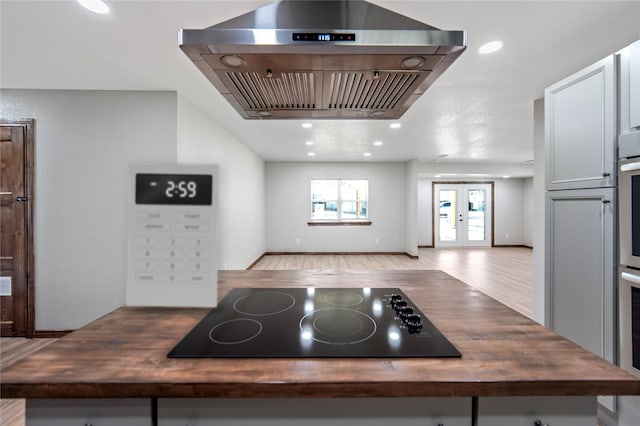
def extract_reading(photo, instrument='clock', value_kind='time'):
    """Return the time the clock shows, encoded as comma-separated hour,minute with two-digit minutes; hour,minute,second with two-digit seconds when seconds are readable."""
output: 2,59
